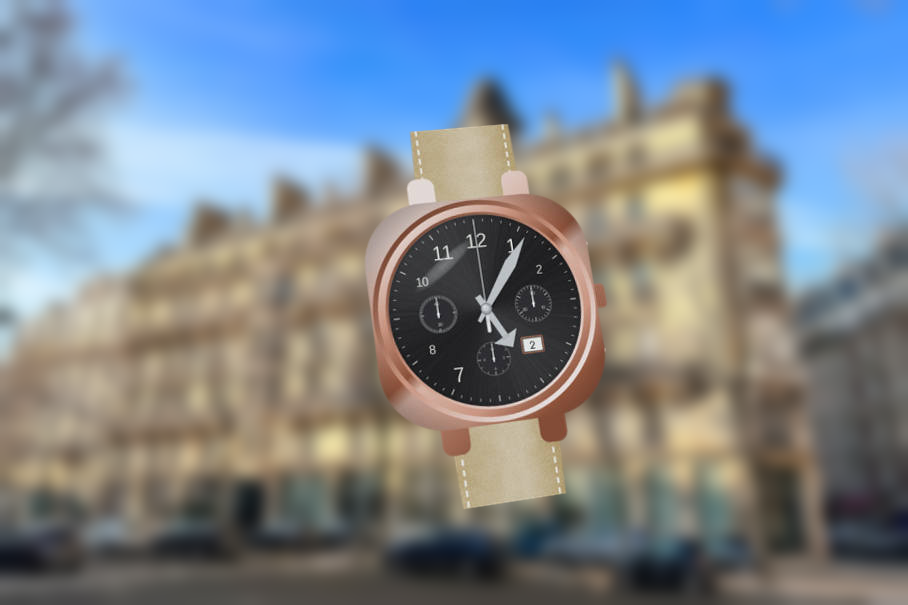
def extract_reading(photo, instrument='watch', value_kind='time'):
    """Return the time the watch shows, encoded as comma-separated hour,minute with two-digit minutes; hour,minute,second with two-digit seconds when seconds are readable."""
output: 5,06
